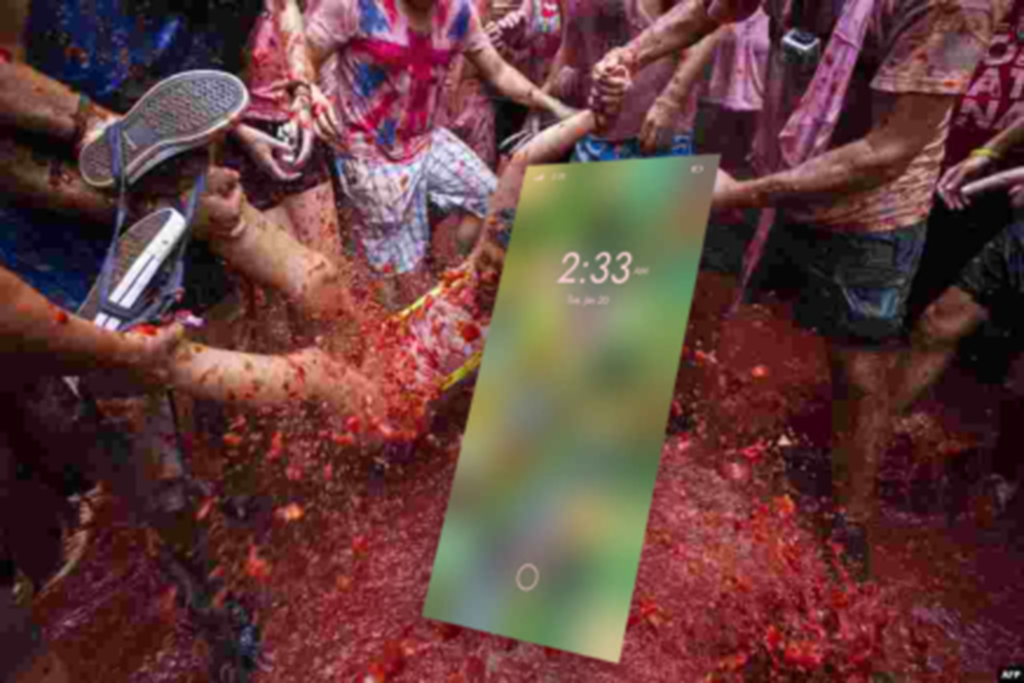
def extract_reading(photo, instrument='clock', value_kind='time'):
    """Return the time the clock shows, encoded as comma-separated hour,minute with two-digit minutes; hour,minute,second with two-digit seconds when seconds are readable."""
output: 2,33
